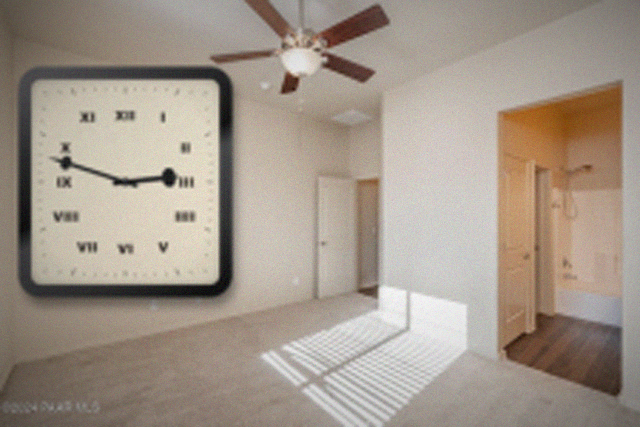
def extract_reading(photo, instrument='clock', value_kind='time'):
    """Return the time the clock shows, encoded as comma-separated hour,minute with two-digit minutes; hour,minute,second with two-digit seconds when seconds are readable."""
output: 2,48
